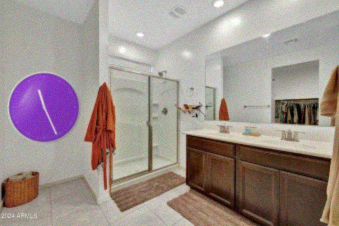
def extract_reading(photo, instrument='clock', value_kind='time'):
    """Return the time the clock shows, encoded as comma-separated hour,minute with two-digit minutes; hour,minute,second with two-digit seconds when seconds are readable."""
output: 11,26
